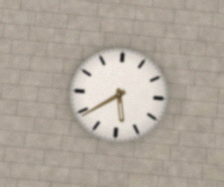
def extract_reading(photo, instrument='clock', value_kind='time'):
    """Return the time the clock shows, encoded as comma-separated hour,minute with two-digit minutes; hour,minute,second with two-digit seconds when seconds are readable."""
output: 5,39
